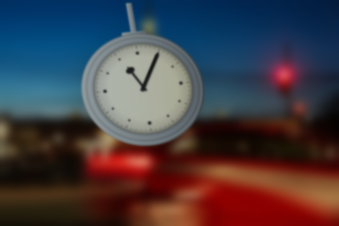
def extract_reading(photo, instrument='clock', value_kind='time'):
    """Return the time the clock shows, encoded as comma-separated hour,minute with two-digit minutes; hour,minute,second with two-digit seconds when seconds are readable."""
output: 11,05
